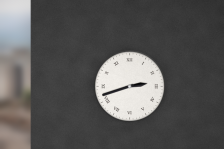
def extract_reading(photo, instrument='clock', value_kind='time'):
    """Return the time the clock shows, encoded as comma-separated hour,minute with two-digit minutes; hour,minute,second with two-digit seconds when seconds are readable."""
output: 2,42
